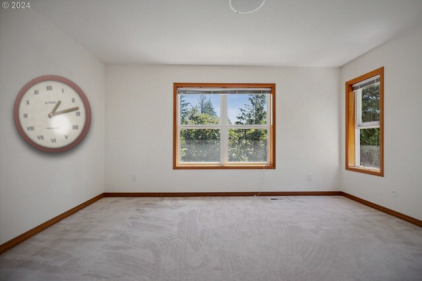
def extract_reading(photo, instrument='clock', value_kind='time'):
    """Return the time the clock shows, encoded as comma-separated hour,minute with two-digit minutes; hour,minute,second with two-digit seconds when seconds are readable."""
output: 1,13
